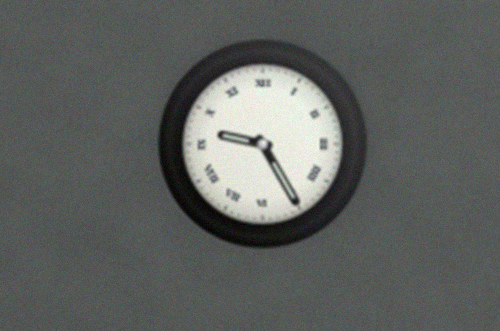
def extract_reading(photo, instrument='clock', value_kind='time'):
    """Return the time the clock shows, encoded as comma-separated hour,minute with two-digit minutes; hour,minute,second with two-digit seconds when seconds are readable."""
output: 9,25
